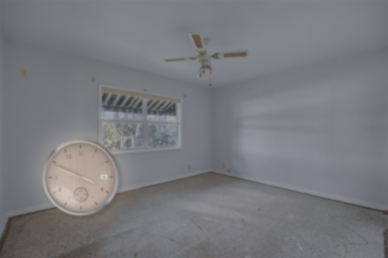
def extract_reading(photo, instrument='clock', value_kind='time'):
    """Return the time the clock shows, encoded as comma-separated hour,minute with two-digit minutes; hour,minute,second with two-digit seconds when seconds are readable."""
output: 3,49
